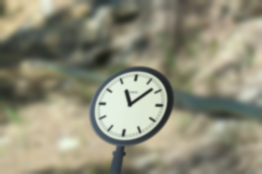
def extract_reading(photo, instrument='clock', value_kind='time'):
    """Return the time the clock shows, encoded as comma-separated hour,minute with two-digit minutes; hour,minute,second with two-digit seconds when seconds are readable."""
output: 11,08
